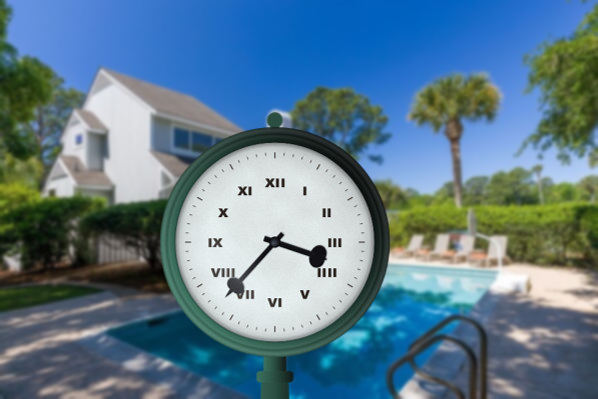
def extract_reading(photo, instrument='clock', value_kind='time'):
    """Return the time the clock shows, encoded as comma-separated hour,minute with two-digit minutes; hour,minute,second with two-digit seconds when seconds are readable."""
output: 3,37
